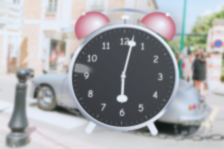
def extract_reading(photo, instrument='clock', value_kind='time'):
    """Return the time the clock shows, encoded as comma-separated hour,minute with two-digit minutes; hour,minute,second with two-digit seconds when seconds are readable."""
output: 6,02
